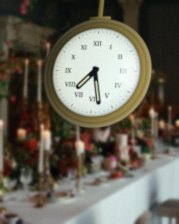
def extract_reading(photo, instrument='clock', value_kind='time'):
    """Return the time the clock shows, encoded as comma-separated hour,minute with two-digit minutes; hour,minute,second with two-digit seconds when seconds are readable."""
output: 7,28
